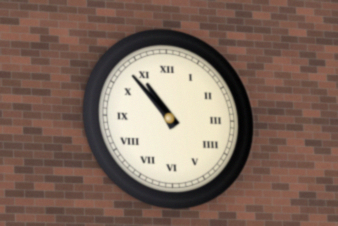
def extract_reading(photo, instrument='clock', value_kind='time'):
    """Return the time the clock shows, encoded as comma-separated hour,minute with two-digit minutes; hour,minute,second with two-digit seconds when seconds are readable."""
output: 10,53
